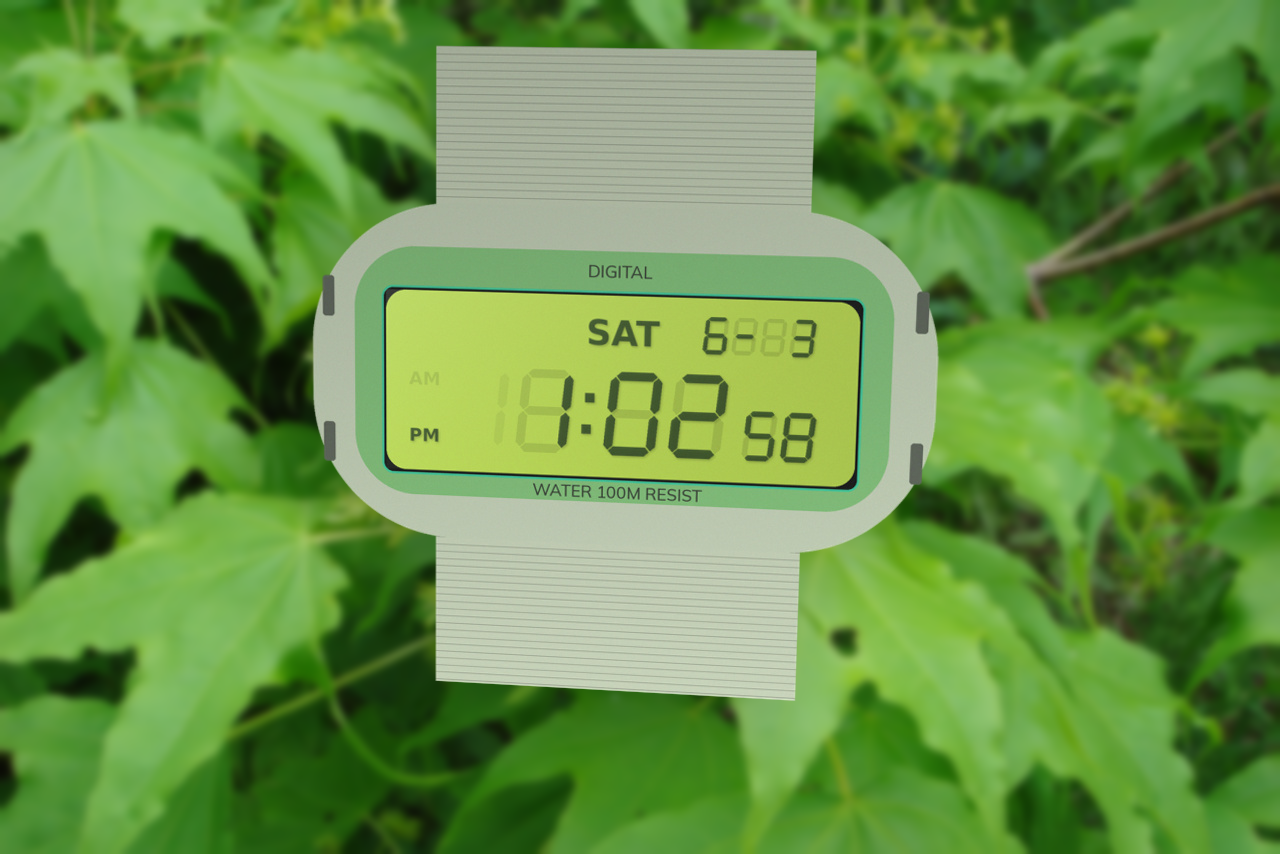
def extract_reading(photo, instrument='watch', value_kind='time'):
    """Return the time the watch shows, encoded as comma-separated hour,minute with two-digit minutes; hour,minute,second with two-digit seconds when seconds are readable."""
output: 1,02,58
